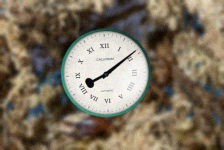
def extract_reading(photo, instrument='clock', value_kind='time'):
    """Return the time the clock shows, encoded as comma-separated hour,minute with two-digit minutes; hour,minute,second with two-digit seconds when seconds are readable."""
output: 8,09
